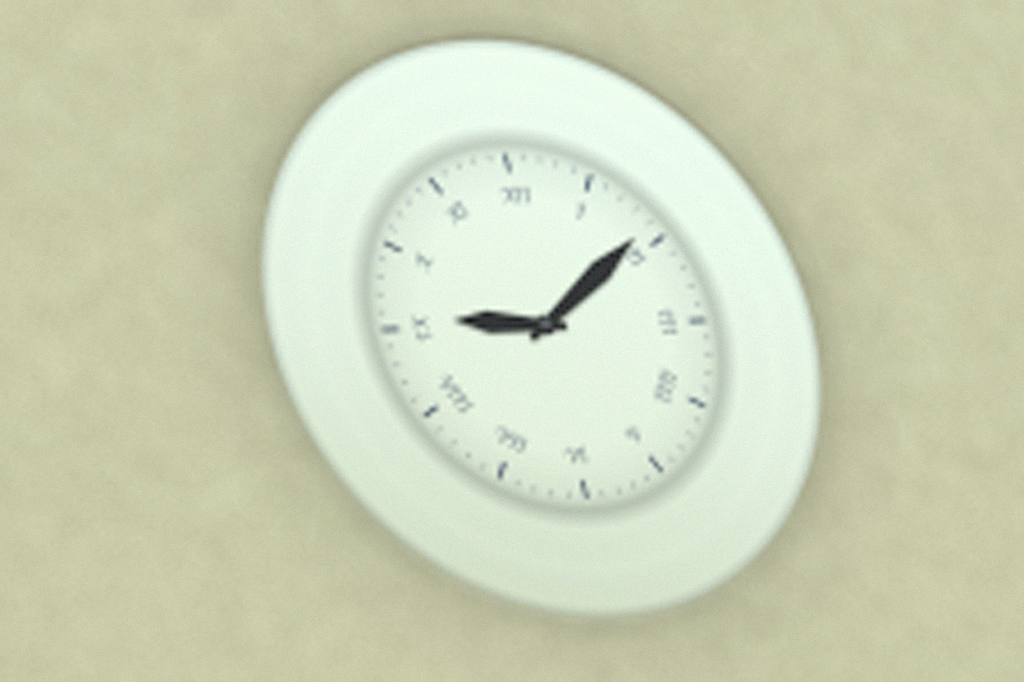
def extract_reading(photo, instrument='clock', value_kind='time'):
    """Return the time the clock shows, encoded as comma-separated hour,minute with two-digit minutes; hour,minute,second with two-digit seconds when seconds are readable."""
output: 9,09
